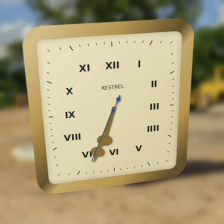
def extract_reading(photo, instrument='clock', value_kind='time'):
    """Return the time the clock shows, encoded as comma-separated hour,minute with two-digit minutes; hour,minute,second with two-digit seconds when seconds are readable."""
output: 6,33,34
